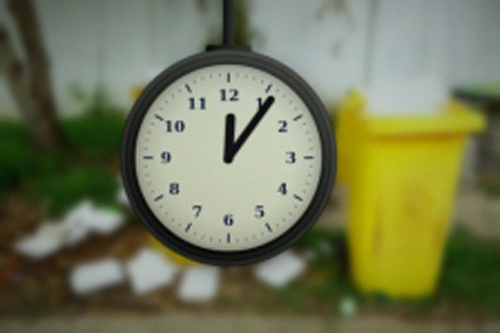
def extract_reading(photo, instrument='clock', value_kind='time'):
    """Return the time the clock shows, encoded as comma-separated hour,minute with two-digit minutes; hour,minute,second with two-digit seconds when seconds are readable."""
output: 12,06
